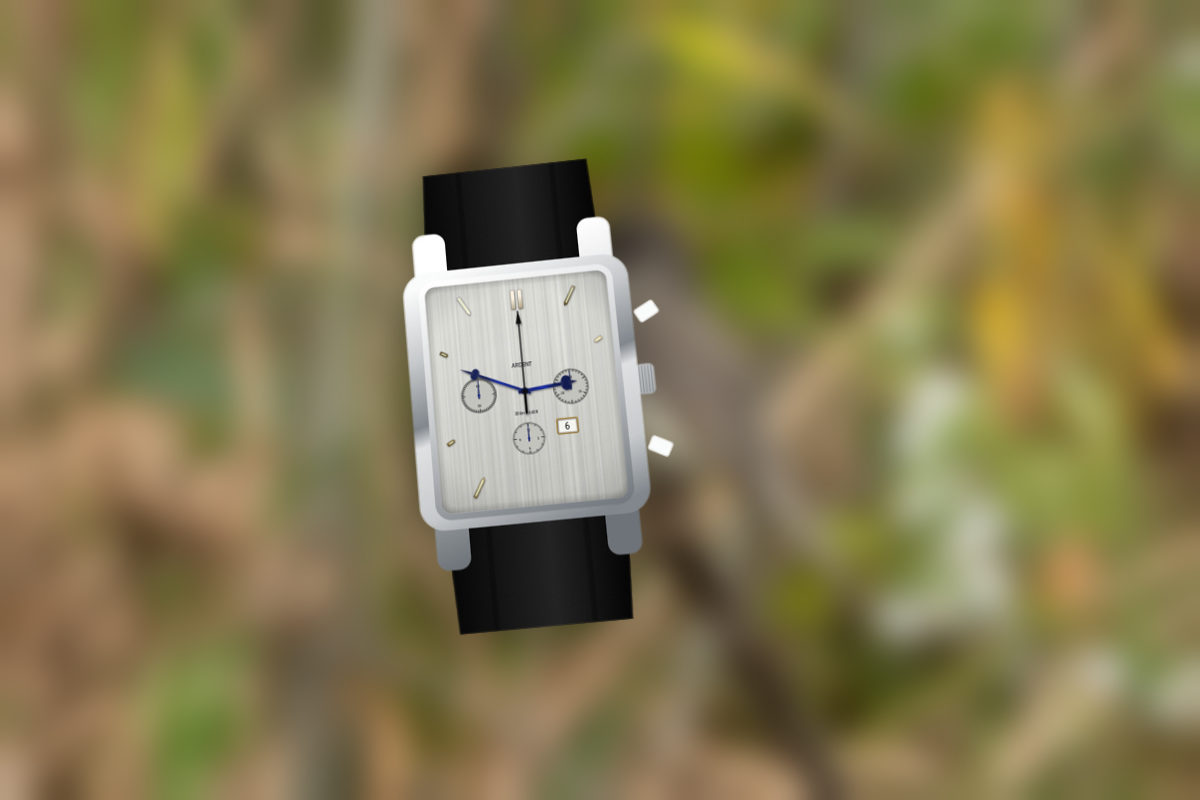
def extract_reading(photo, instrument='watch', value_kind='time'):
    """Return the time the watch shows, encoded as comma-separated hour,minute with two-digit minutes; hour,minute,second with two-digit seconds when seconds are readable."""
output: 2,49
